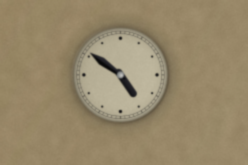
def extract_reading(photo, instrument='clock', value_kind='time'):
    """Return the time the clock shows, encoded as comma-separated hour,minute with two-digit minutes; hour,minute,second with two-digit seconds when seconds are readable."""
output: 4,51
